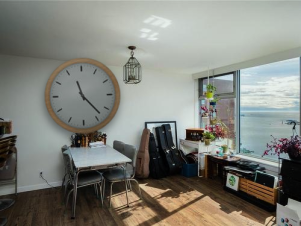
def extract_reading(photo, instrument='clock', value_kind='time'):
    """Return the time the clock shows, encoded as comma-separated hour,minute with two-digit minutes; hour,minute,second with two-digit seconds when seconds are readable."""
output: 11,23
